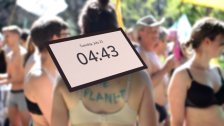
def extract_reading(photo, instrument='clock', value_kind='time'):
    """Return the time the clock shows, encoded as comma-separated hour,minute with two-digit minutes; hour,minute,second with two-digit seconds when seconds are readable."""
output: 4,43
